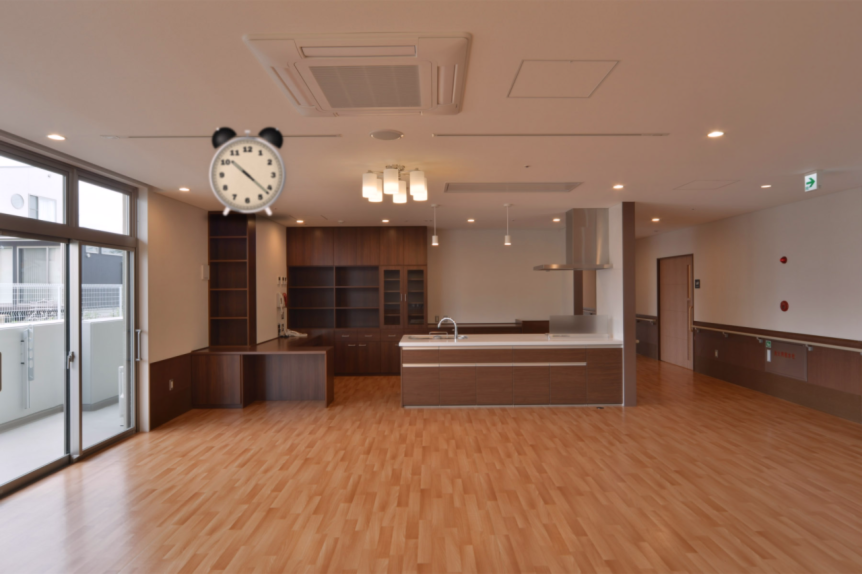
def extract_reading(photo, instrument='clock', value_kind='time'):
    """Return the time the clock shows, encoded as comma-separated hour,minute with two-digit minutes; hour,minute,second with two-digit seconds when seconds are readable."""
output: 10,22
